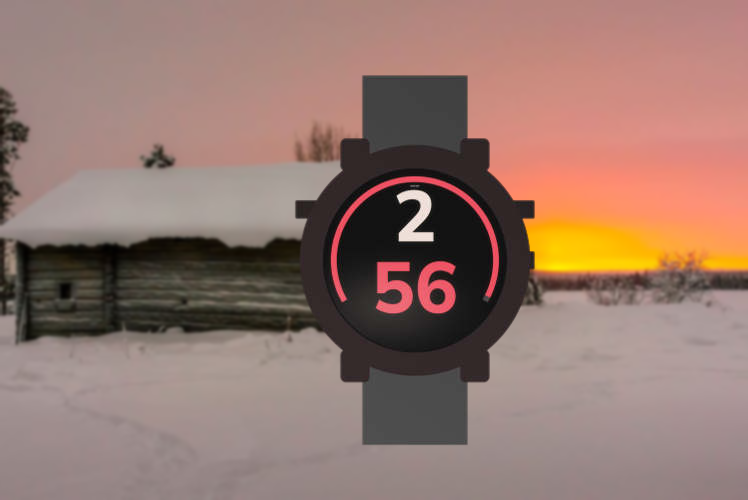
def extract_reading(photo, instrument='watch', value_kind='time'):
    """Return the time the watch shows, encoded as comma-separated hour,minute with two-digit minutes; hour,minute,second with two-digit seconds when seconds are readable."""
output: 2,56
